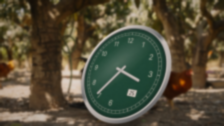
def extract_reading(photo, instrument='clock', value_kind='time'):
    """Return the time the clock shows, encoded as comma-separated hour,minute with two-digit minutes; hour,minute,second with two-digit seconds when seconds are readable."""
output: 3,36
